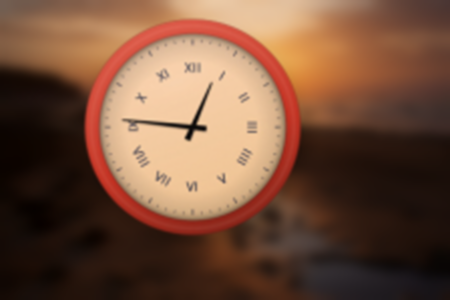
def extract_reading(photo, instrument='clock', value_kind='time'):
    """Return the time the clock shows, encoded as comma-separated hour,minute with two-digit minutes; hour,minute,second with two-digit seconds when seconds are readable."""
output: 12,46
